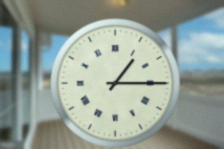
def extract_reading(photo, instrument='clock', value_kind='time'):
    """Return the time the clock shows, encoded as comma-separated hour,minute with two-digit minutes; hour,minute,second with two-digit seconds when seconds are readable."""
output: 1,15
